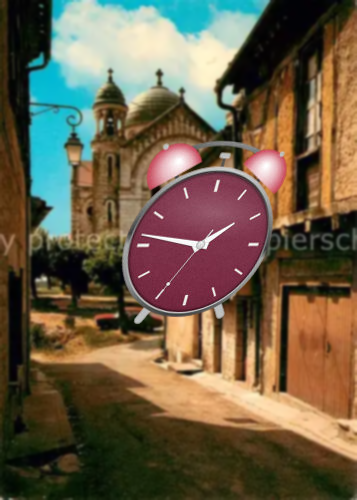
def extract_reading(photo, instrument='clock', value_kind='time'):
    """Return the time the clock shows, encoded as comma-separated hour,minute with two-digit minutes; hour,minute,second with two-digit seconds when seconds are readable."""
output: 1,46,35
